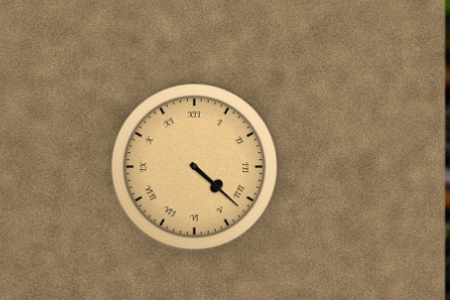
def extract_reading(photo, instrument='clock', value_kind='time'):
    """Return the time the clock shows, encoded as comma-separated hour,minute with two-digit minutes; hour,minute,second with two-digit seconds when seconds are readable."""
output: 4,22
